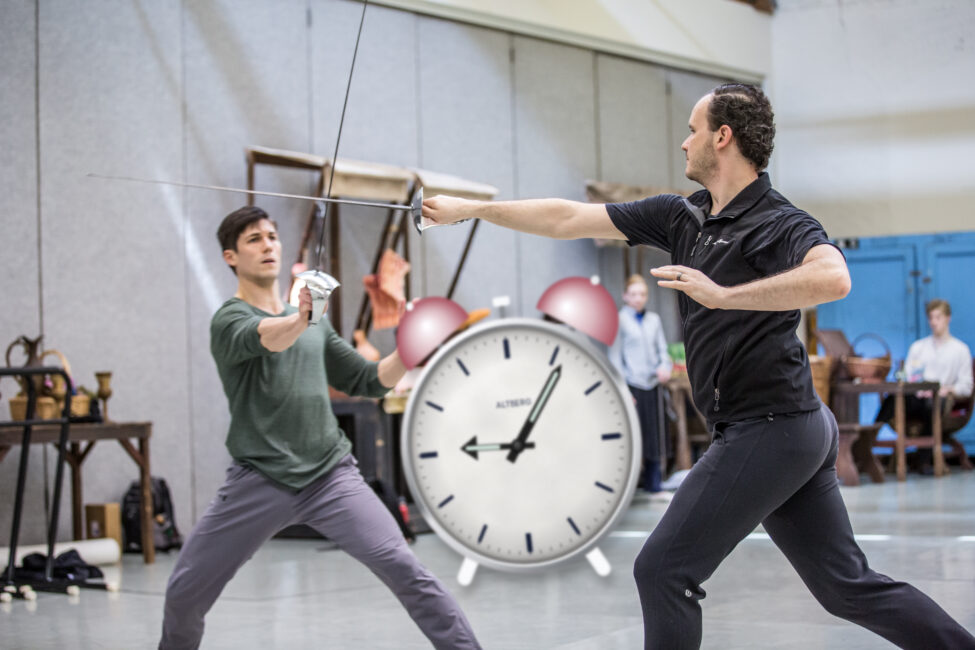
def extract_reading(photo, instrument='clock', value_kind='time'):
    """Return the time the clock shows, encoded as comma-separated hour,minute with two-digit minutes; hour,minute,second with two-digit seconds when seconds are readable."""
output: 9,06
